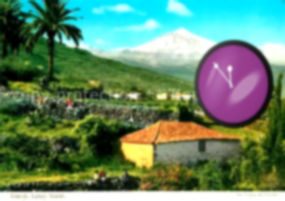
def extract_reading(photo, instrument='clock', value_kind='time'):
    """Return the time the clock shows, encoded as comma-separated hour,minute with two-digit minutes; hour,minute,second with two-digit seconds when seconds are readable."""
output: 11,53
